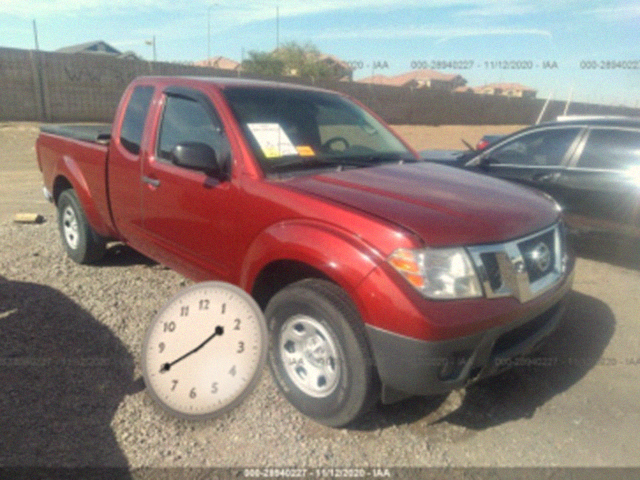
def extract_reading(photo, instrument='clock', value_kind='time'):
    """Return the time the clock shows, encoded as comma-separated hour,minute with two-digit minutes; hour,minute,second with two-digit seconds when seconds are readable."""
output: 1,40
